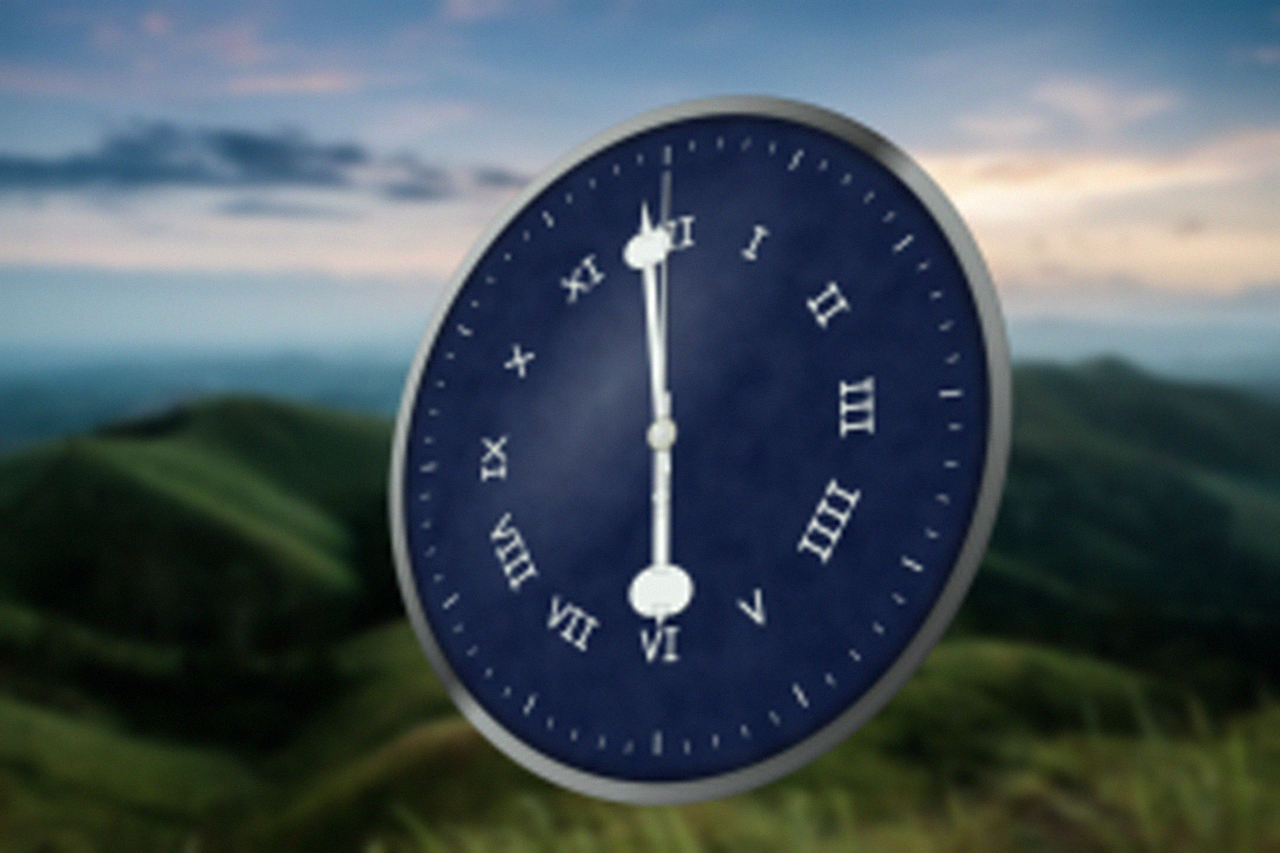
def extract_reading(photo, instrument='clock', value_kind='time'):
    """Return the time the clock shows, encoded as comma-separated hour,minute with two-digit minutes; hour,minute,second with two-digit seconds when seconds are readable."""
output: 5,59,00
